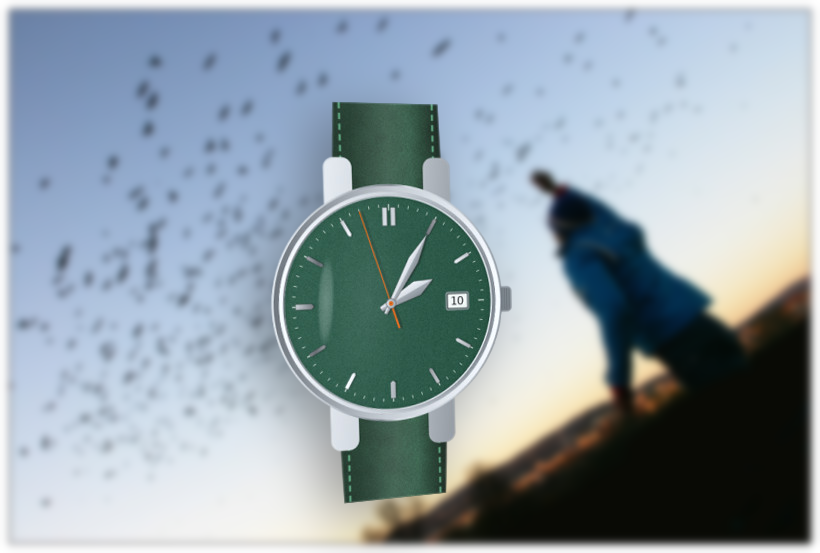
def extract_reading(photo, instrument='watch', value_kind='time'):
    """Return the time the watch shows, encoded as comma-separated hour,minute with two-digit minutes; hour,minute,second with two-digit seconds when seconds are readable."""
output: 2,04,57
